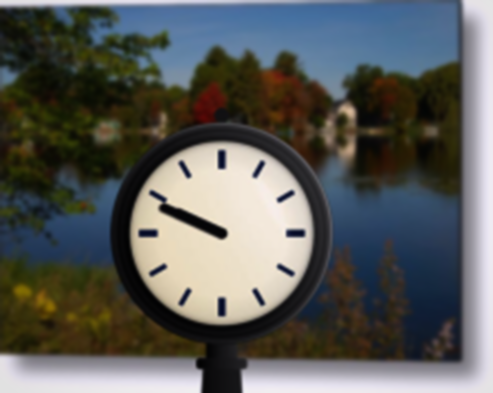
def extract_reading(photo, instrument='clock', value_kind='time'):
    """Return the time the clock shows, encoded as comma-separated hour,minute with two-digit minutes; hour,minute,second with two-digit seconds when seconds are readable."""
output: 9,49
